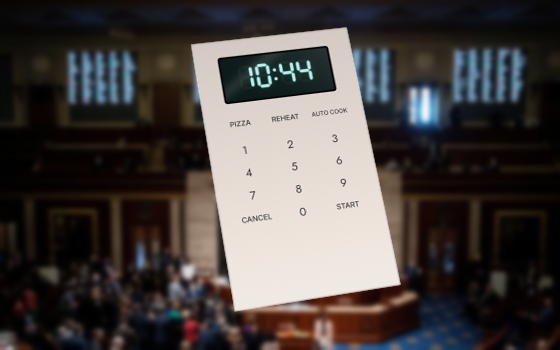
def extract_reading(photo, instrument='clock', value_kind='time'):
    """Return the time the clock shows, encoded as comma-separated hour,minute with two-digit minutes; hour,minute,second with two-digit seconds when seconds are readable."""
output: 10,44
